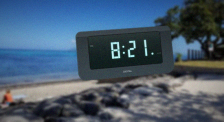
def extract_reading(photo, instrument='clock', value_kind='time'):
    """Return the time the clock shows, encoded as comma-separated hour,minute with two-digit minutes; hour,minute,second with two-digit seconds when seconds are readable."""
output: 8,21
